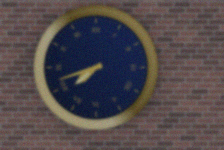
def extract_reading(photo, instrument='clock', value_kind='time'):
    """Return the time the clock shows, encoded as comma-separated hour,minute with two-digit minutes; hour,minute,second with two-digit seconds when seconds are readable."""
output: 7,42
